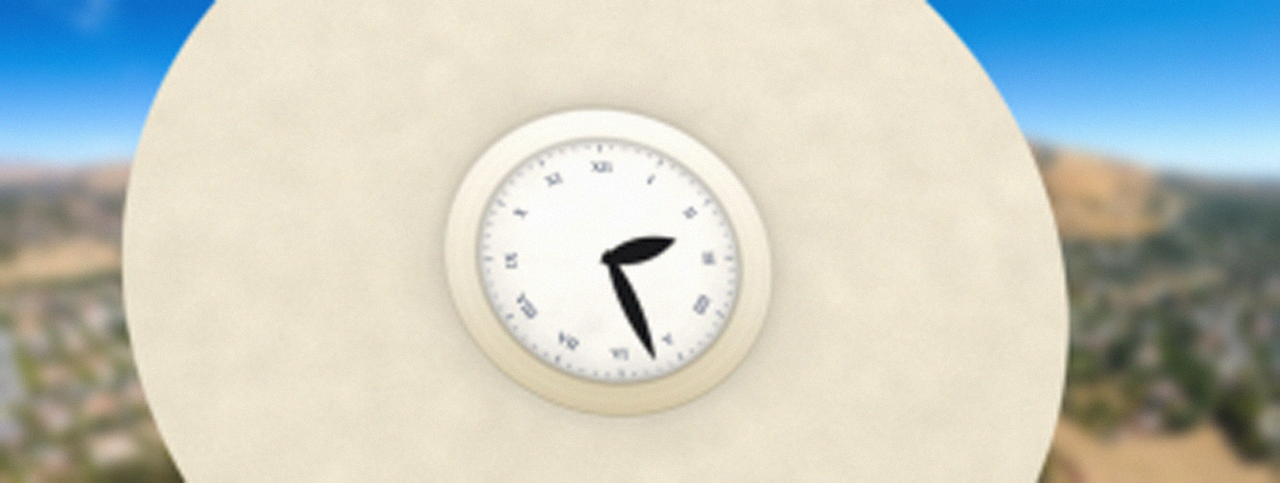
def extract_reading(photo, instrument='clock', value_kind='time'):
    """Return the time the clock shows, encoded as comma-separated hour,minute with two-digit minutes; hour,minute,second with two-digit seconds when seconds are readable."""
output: 2,27
